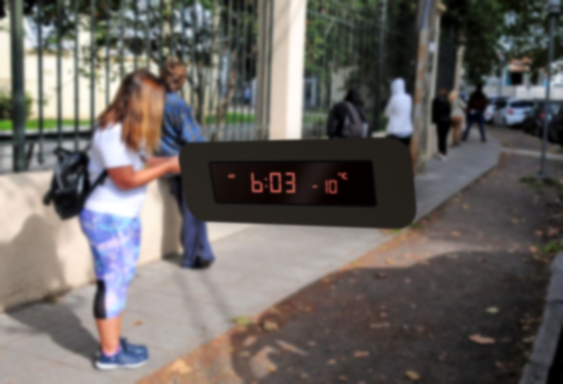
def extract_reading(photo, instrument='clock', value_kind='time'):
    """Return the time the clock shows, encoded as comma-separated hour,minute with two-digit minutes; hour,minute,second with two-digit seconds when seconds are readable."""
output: 6,03
